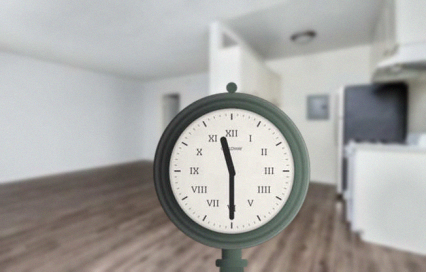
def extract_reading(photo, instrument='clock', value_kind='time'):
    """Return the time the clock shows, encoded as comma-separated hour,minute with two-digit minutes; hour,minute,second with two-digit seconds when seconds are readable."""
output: 11,30
